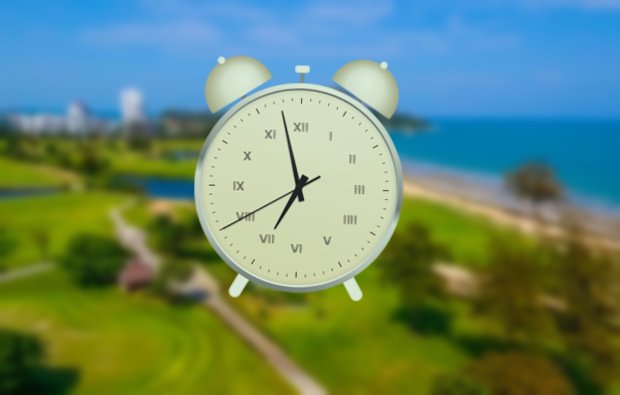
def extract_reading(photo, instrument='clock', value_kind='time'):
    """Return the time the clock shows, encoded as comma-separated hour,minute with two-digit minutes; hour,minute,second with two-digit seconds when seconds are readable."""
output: 6,57,40
